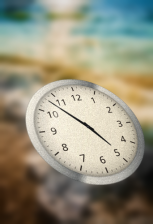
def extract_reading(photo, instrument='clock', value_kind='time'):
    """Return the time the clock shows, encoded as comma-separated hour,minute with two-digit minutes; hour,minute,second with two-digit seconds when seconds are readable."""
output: 4,53
